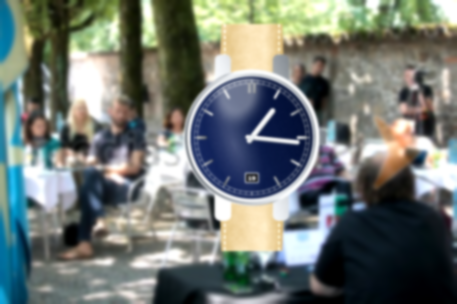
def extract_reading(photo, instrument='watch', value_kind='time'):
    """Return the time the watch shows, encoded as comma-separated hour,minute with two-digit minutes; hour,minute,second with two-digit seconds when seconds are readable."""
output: 1,16
